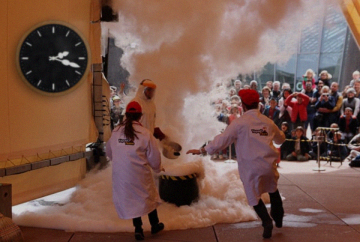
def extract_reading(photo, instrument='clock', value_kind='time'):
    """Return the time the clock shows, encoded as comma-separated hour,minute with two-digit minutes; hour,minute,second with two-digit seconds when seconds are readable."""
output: 2,18
